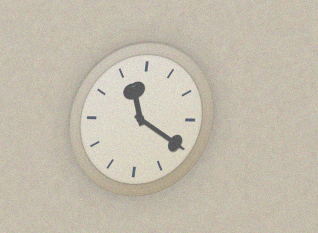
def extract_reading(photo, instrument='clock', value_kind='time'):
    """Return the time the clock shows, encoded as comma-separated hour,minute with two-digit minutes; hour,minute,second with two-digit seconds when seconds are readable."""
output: 11,20
